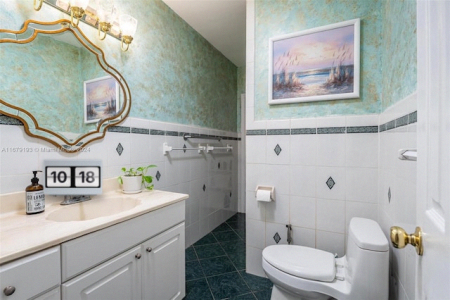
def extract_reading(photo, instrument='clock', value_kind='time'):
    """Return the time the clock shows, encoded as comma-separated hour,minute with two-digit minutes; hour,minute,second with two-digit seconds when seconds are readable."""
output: 10,18
